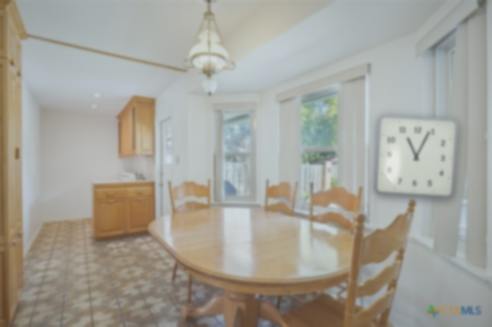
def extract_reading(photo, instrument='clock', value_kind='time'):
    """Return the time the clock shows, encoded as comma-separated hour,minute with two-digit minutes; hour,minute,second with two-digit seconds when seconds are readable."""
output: 11,04
